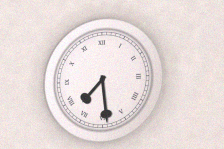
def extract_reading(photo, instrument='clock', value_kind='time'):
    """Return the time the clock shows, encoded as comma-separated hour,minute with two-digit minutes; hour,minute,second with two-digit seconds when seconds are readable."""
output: 7,29
